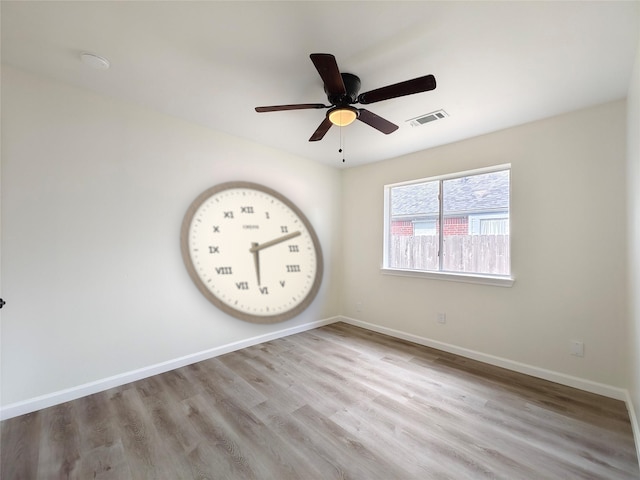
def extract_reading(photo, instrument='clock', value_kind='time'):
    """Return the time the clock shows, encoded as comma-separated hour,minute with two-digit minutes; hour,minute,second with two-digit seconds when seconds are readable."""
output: 6,12
